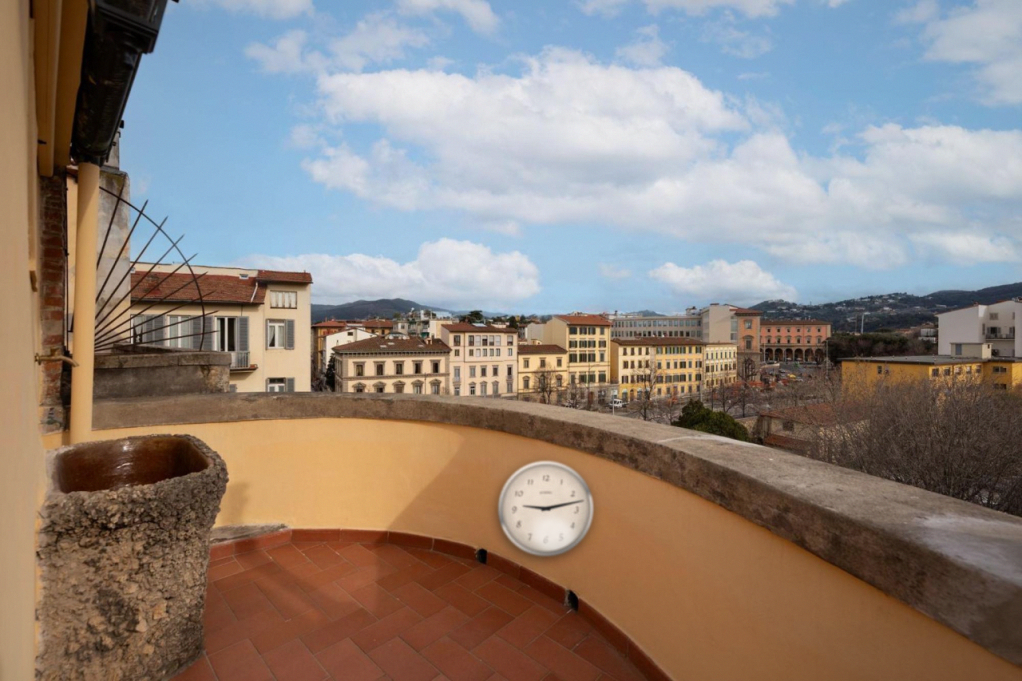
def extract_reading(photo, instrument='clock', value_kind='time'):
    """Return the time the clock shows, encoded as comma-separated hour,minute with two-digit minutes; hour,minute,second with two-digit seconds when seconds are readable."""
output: 9,13
